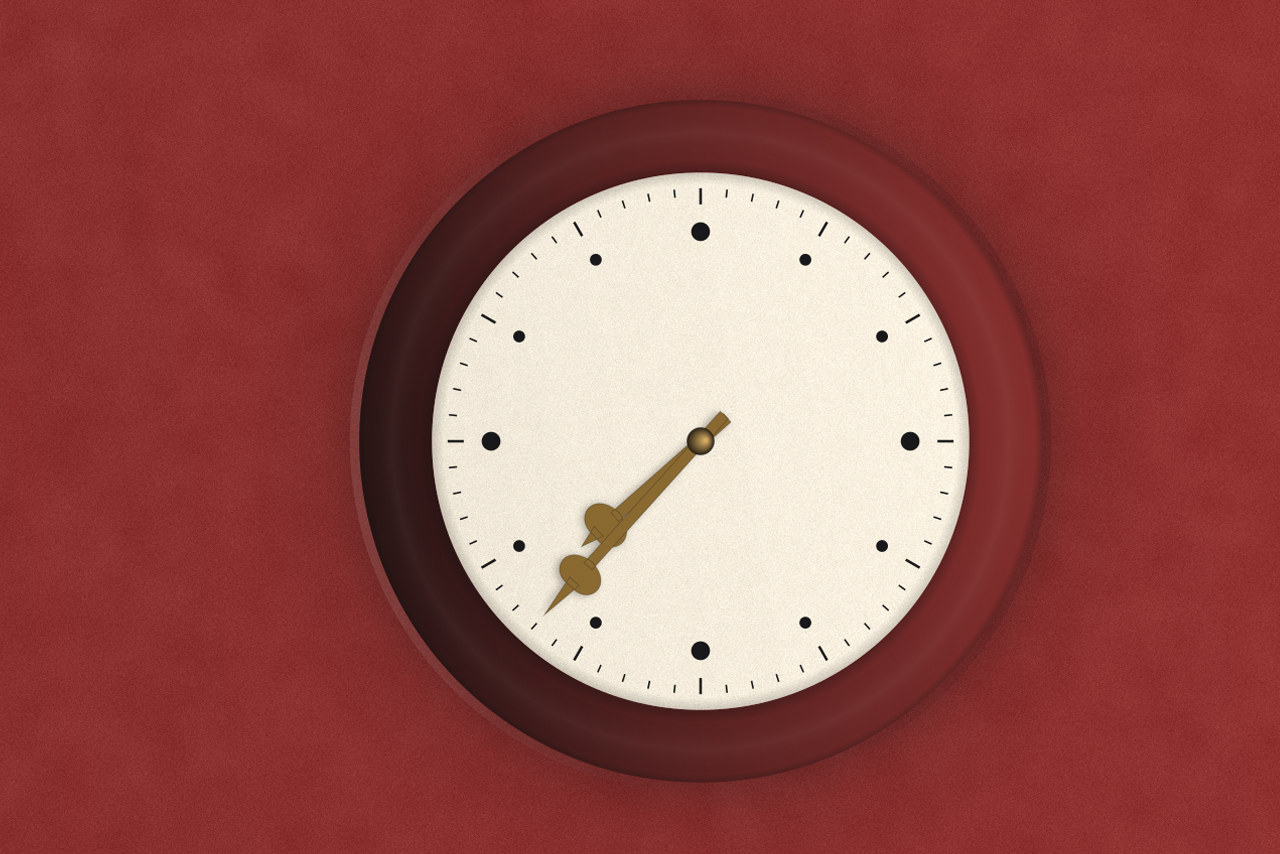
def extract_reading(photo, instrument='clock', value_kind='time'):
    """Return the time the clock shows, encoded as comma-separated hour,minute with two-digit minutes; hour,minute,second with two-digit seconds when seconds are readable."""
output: 7,37
